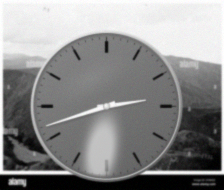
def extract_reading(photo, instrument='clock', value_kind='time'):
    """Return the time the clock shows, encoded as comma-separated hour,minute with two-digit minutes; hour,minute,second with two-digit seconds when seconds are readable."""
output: 2,42
